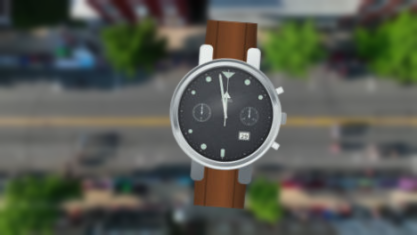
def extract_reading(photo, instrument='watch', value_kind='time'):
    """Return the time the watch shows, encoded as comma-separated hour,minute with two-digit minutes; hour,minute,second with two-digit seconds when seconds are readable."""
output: 11,58
